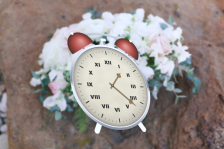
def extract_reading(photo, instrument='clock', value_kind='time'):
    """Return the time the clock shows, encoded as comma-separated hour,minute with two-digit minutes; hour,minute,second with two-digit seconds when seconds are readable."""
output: 1,22
